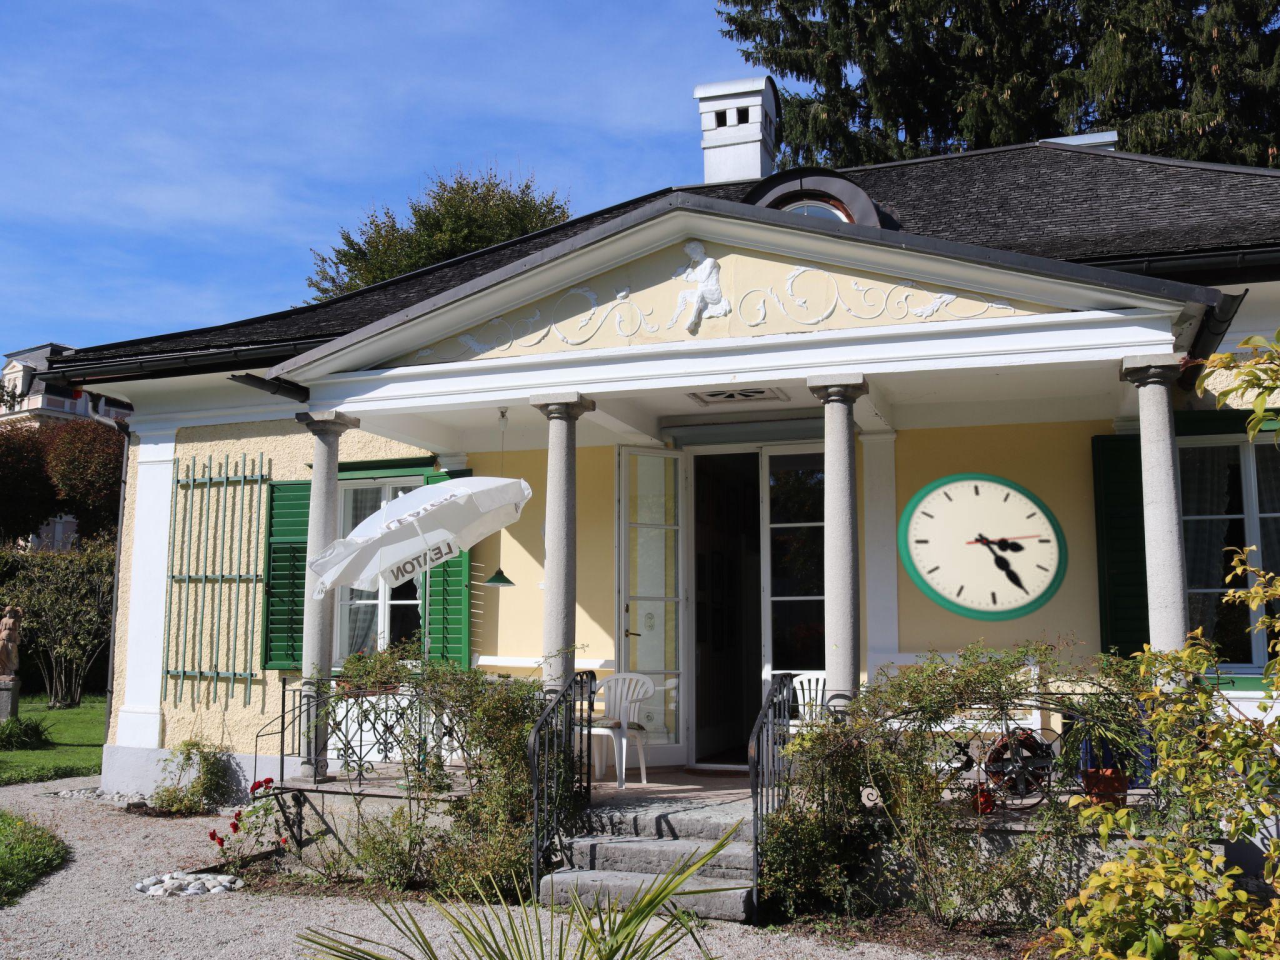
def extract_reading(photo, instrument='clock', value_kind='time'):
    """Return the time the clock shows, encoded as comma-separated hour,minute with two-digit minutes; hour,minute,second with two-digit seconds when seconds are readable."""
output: 3,25,14
